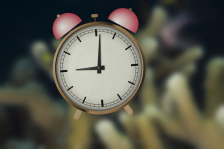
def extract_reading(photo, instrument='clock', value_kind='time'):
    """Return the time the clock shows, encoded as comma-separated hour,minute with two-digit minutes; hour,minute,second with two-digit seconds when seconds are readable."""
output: 9,01
